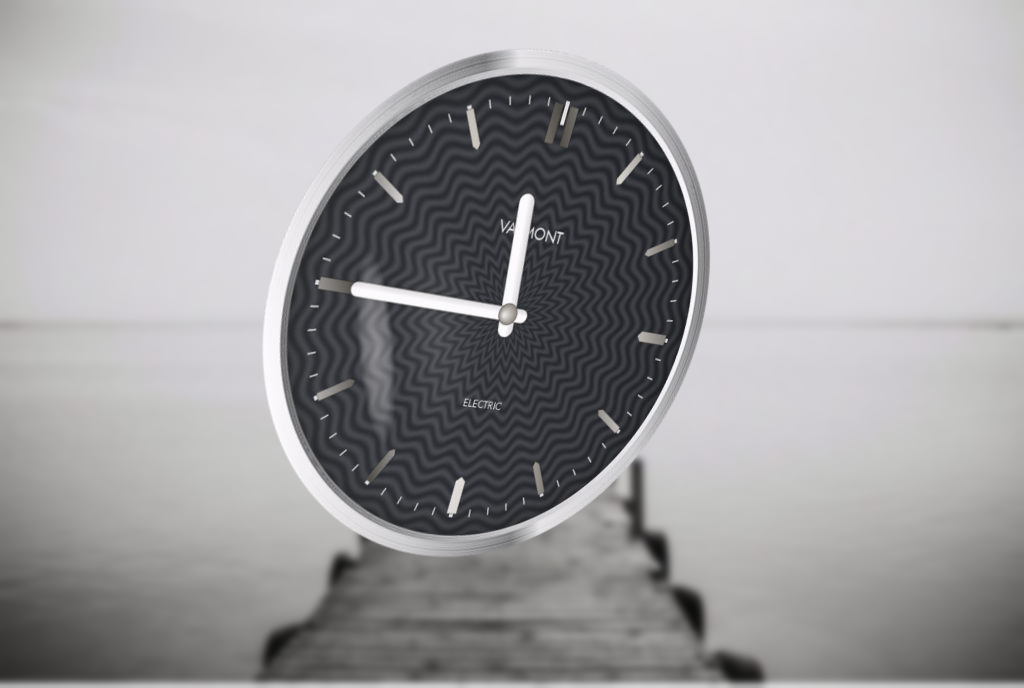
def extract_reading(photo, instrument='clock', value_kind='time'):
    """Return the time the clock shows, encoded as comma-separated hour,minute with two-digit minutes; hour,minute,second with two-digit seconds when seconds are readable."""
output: 11,45
